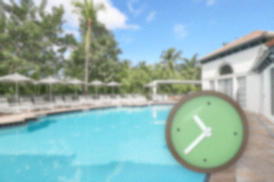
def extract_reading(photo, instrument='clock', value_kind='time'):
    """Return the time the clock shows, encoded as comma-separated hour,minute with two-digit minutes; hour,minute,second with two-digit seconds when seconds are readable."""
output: 10,37
